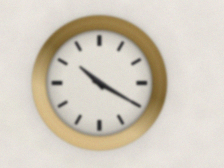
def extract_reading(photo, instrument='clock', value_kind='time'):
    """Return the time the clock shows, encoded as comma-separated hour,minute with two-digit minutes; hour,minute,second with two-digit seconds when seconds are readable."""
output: 10,20
